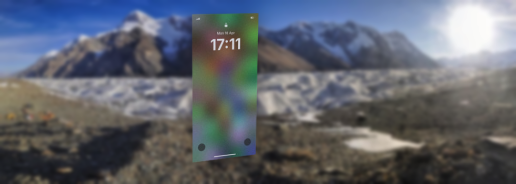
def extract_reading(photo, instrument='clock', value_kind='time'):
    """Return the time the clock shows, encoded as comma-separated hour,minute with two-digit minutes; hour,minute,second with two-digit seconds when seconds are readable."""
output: 17,11
